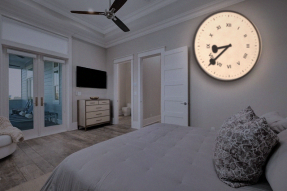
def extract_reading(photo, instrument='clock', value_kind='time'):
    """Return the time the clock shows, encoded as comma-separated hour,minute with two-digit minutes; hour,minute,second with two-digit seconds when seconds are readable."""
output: 8,38
